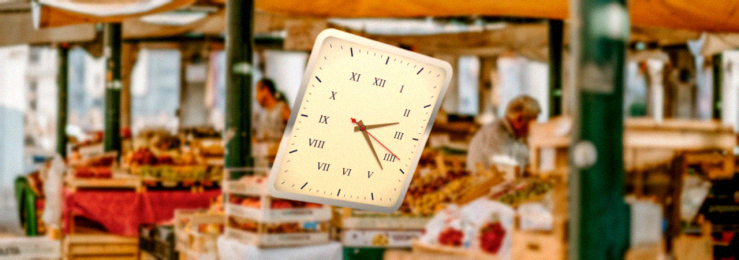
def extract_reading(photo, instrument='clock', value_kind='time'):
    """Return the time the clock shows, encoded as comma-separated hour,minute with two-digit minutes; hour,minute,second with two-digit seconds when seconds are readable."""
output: 2,22,19
